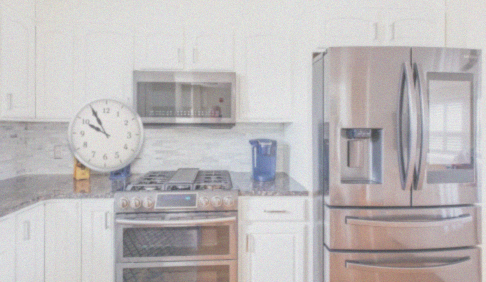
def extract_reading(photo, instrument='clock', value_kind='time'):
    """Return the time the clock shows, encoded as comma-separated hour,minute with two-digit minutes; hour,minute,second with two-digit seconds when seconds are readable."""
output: 9,55
